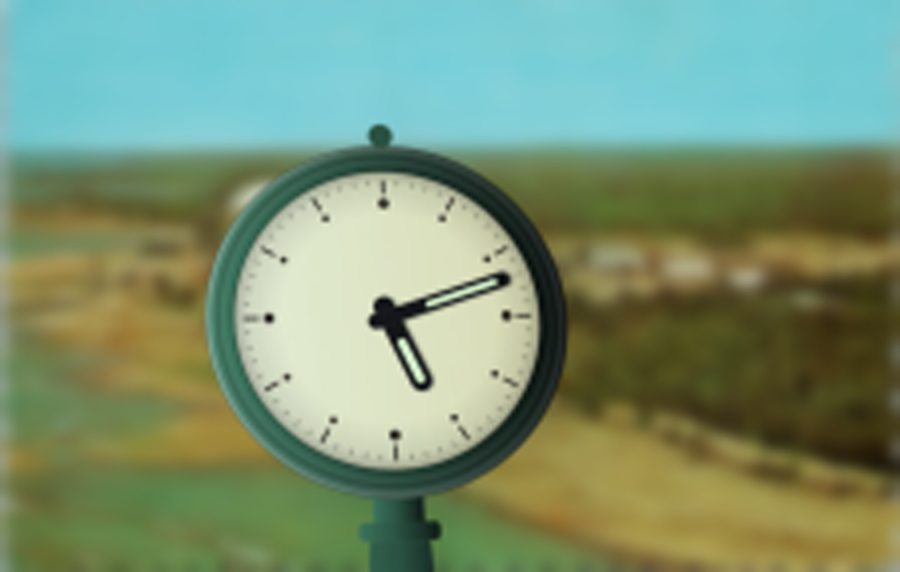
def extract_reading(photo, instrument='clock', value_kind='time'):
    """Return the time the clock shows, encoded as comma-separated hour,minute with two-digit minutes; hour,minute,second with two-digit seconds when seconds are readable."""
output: 5,12
